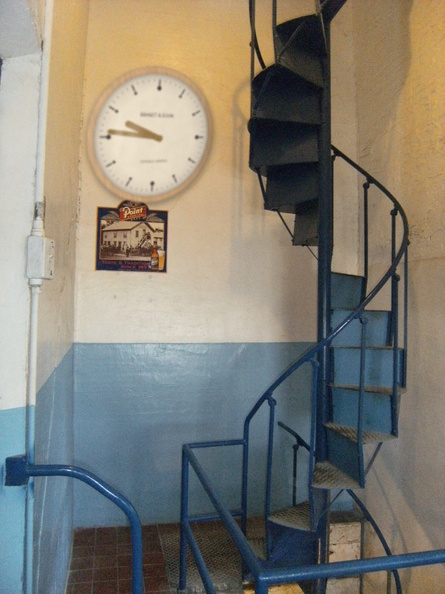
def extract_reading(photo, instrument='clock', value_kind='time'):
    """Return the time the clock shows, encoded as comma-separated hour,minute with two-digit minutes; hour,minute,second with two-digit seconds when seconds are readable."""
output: 9,46
